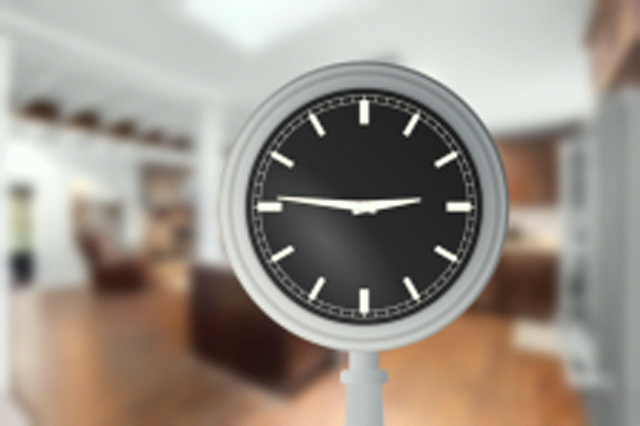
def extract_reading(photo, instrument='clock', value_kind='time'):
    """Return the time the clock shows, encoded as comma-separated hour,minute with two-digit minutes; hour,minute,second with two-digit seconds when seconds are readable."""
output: 2,46
